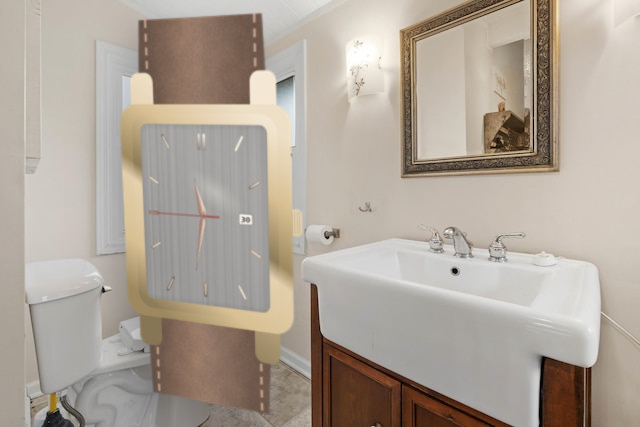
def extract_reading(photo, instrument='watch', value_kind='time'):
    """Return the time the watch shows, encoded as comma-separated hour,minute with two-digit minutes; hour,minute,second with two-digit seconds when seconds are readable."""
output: 11,31,45
